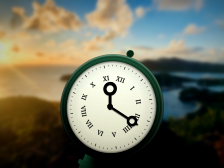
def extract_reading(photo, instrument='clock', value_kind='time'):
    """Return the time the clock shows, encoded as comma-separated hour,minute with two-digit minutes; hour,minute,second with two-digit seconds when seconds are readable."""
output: 11,17
